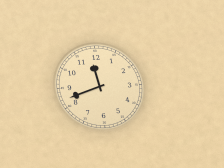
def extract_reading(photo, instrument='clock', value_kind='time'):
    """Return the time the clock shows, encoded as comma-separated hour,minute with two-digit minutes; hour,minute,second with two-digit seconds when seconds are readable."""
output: 11,42
